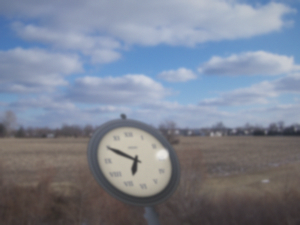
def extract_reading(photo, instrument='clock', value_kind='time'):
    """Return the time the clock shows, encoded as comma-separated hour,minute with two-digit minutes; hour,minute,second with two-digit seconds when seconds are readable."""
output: 6,50
